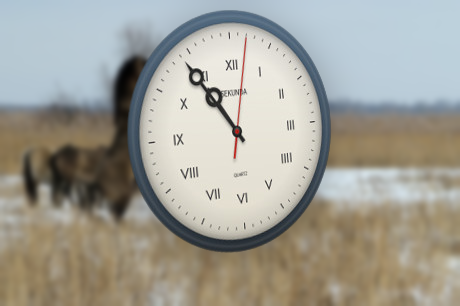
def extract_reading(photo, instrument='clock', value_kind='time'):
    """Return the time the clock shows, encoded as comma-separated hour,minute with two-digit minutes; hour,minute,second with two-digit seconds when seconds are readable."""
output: 10,54,02
